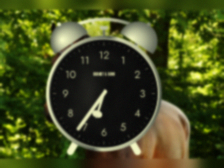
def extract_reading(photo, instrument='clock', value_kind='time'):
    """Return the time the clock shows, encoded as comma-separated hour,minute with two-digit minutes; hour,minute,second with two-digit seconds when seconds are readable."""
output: 6,36
